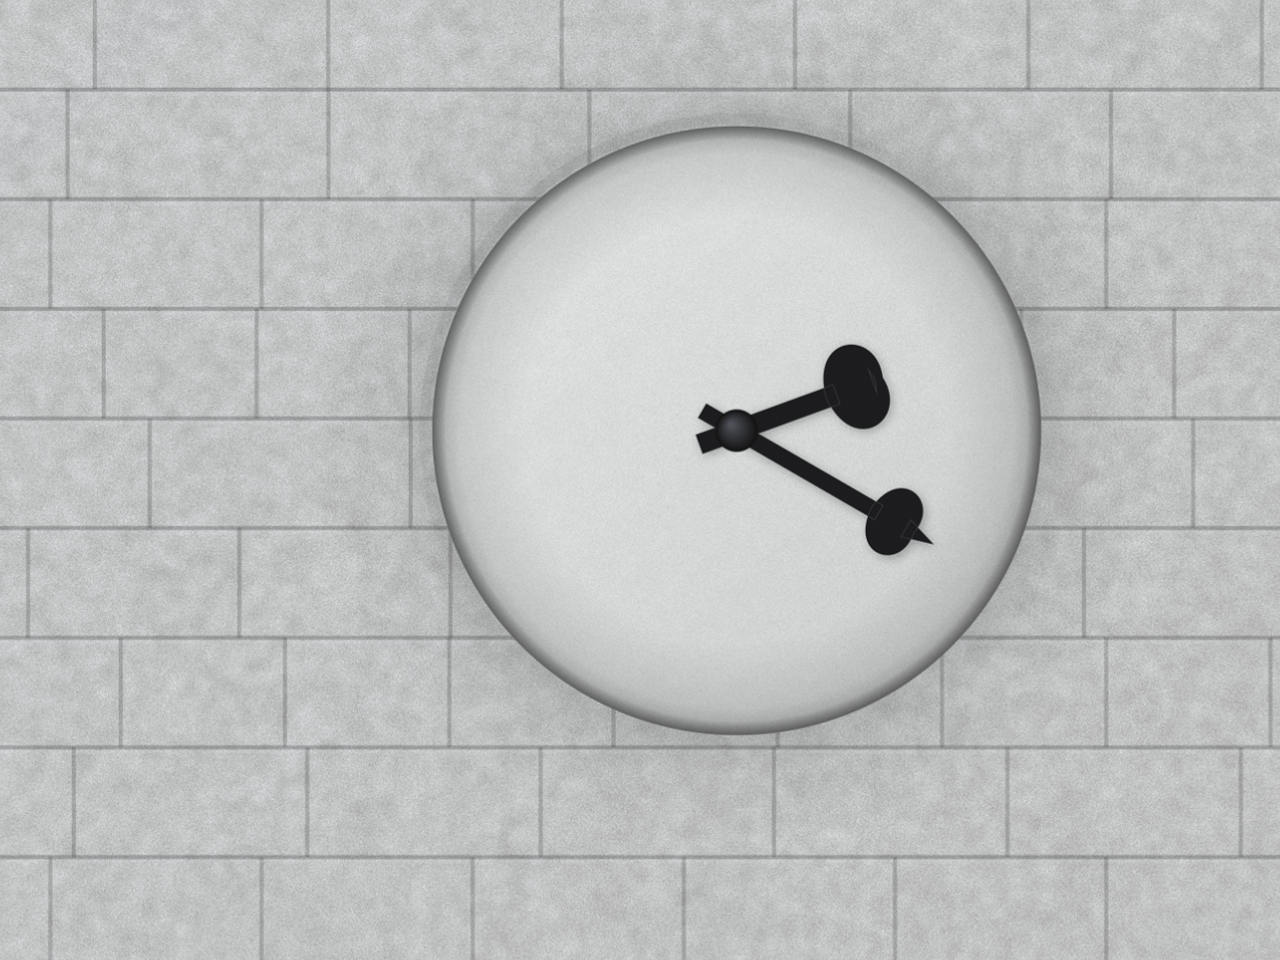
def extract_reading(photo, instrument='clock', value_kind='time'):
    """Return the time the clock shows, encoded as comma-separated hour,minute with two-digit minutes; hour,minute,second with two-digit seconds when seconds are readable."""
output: 2,20
